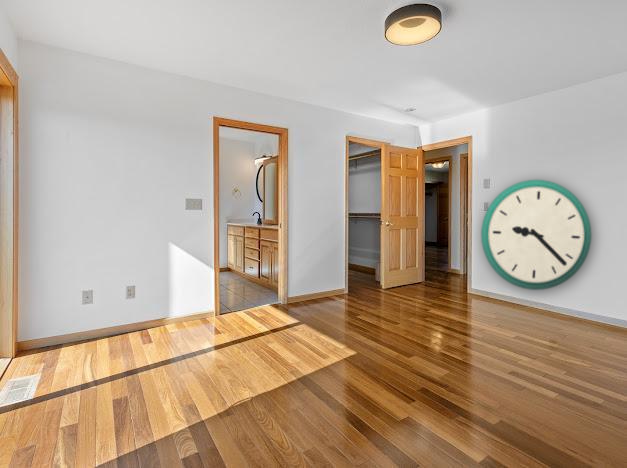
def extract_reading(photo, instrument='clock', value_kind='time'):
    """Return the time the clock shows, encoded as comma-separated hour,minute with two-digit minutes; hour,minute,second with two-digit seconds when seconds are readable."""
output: 9,22
